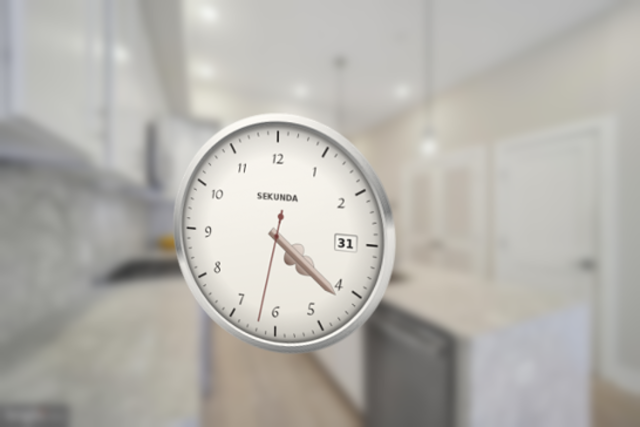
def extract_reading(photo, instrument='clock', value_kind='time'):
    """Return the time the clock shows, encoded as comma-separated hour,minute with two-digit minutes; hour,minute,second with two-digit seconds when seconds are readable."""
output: 4,21,32
